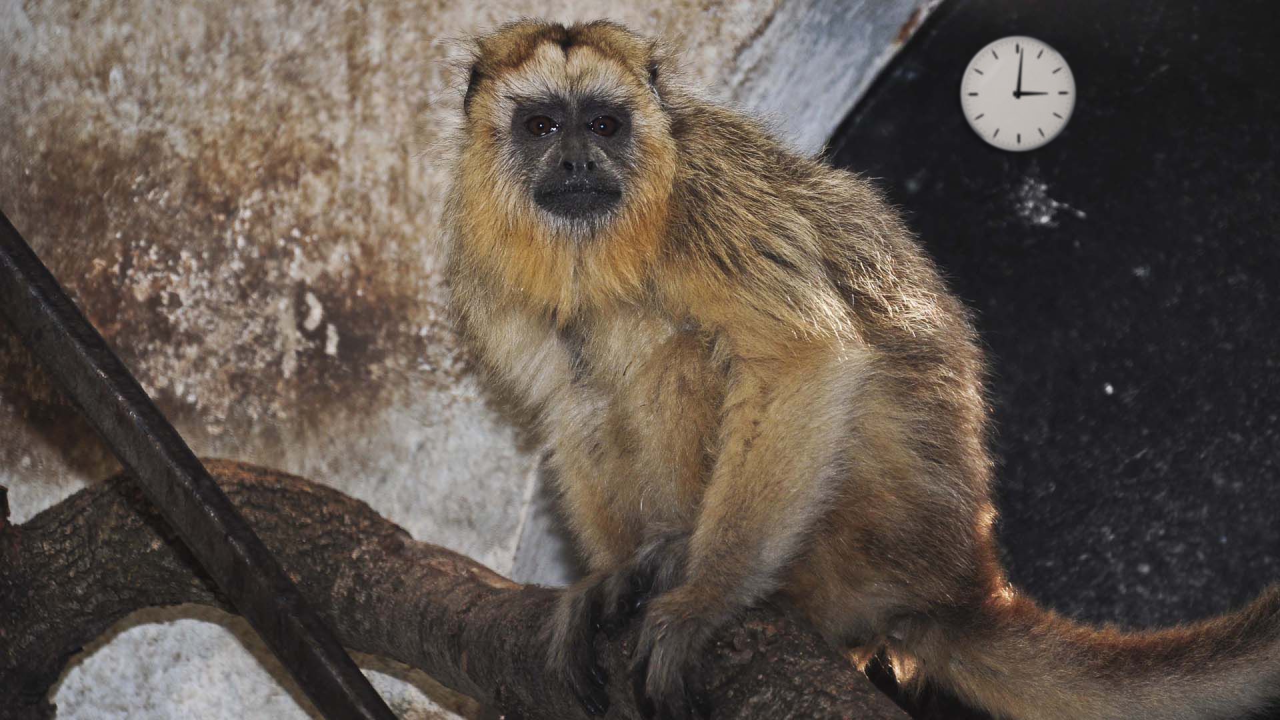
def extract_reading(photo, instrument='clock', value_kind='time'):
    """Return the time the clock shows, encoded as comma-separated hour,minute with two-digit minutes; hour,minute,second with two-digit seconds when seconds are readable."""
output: 3,01
